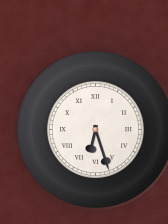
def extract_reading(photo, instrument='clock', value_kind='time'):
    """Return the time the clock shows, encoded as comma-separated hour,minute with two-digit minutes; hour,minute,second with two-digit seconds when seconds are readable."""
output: 6,27
